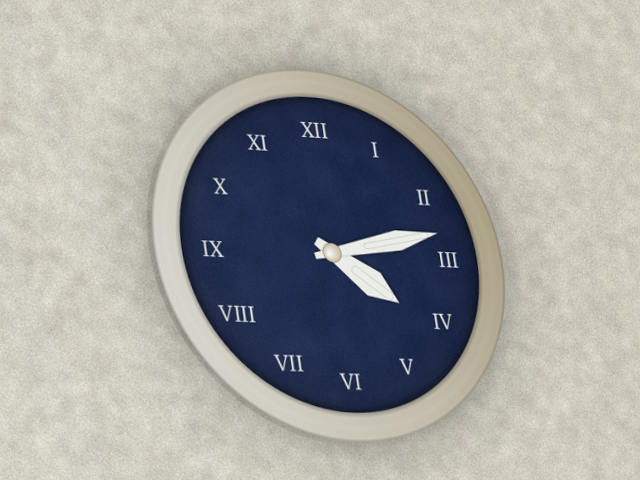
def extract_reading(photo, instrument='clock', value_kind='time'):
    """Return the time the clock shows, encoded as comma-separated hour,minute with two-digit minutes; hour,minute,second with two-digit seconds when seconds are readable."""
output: 4,13
